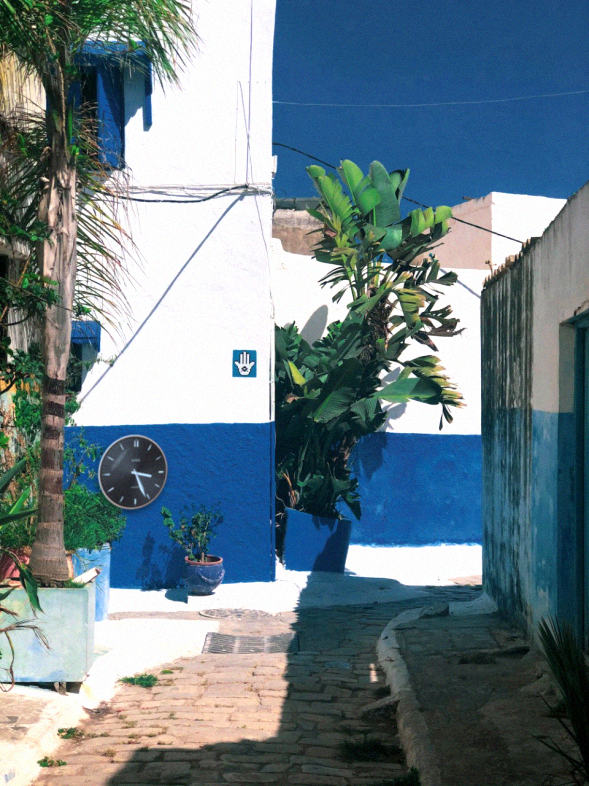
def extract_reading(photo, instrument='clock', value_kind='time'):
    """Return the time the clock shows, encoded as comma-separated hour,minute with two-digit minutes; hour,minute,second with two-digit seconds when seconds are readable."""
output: 3,26
